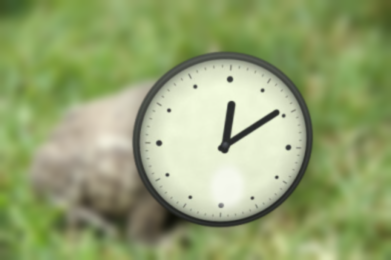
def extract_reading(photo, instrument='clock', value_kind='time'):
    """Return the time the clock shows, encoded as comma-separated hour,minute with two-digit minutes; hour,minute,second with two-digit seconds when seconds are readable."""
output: 12,09
